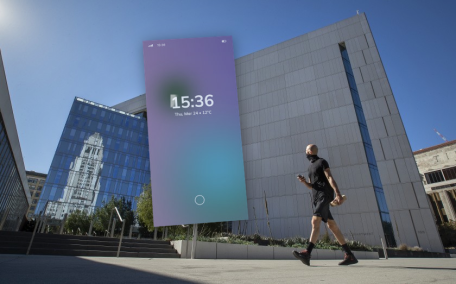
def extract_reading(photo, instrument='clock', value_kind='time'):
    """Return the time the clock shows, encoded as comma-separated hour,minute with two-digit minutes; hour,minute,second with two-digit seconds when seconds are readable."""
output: 15,36
